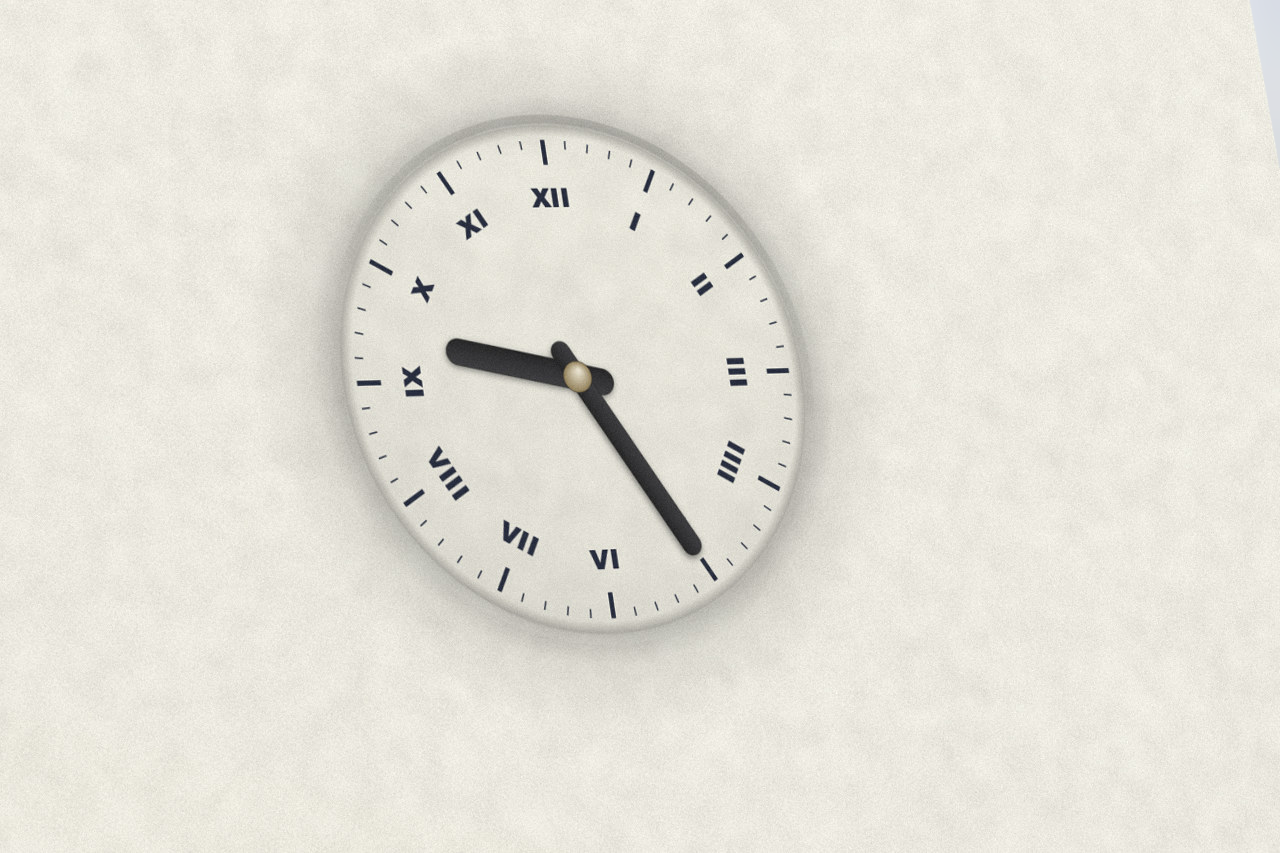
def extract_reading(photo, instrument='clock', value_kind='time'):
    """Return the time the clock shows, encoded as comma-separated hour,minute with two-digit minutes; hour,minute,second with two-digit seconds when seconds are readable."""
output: 9,25
